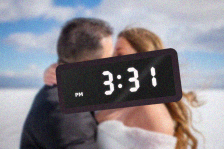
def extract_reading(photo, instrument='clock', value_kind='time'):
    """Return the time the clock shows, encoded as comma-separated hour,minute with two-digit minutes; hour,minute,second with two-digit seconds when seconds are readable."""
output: 3,31
